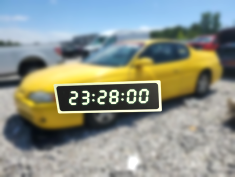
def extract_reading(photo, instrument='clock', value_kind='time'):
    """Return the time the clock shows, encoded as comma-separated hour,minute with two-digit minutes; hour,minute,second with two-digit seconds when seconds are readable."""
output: 23,28,00
